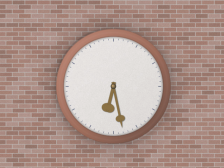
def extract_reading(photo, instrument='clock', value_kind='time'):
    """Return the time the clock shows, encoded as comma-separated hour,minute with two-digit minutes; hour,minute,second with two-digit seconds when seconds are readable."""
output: 6,28
